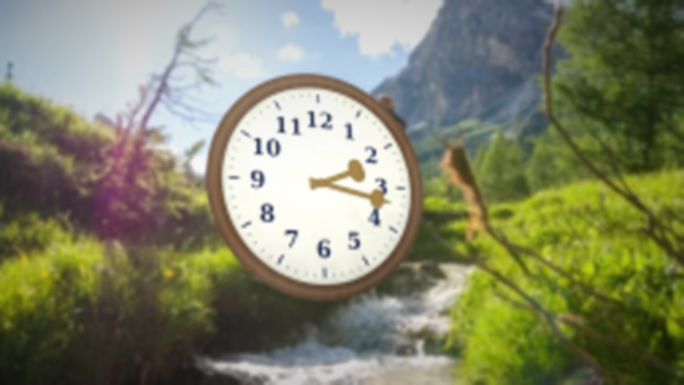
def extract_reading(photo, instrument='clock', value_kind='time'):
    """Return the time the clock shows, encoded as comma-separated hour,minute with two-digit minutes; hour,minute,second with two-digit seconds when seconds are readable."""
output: 2,17
